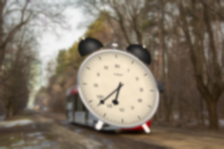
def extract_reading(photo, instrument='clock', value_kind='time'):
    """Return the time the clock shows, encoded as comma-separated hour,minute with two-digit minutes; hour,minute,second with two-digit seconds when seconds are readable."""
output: 6,38
